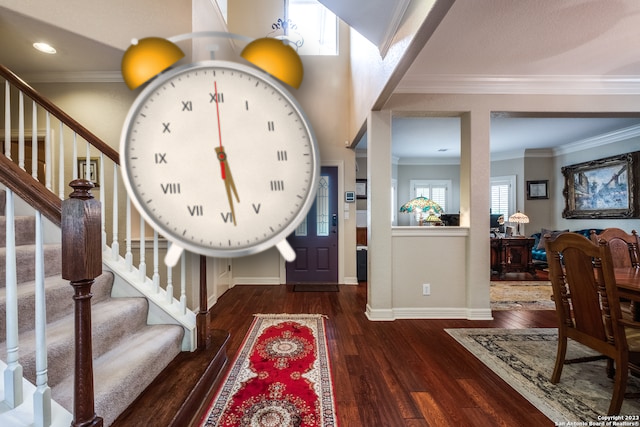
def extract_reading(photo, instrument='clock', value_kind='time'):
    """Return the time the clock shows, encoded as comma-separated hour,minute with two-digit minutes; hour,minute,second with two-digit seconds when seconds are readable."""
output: 5,29,00
